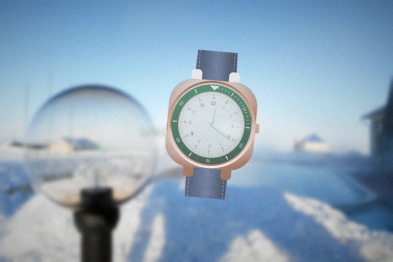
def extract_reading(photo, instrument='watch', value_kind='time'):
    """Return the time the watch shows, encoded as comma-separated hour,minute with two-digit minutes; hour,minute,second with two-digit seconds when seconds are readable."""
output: 12,21
